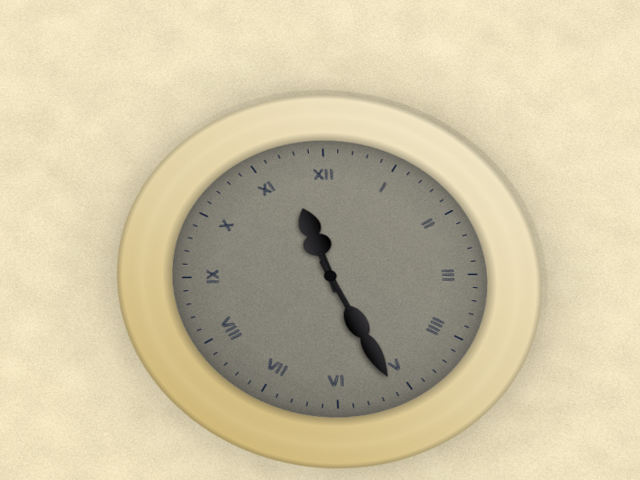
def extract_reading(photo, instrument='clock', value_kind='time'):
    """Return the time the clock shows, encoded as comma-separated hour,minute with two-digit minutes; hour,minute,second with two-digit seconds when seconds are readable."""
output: 11,26
